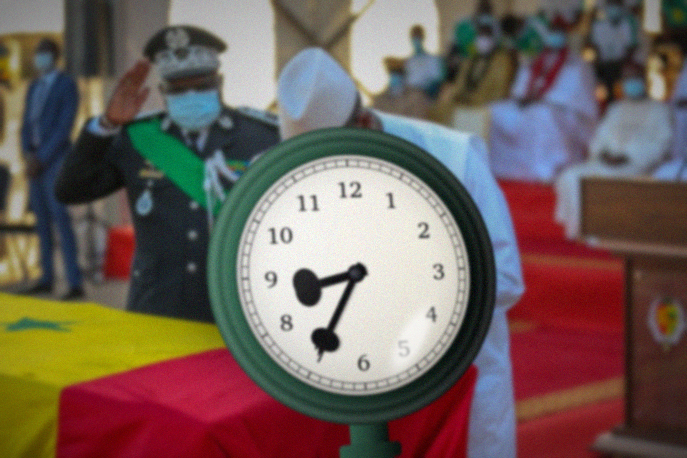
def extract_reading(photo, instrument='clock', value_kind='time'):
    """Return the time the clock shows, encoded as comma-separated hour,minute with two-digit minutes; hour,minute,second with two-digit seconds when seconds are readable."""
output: 8,35
